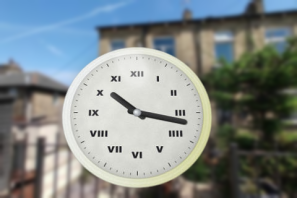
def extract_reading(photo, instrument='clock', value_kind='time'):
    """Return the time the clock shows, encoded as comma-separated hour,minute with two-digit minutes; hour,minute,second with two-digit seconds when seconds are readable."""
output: 10,17
